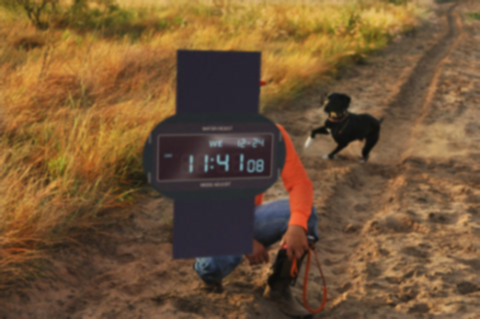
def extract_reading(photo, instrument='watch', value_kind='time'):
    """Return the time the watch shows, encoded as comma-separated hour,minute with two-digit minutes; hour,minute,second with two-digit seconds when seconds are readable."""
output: 11,41,08
